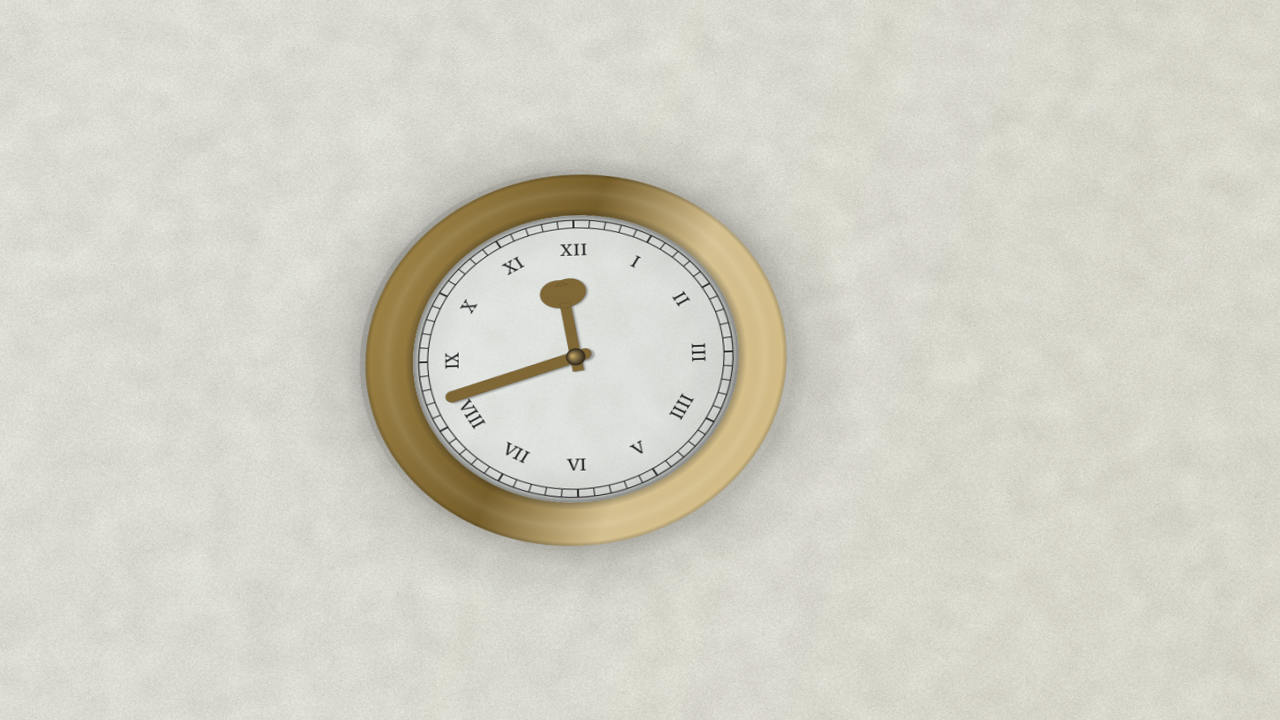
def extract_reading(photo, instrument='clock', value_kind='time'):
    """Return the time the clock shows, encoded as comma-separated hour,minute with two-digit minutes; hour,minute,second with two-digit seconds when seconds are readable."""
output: 11,42
